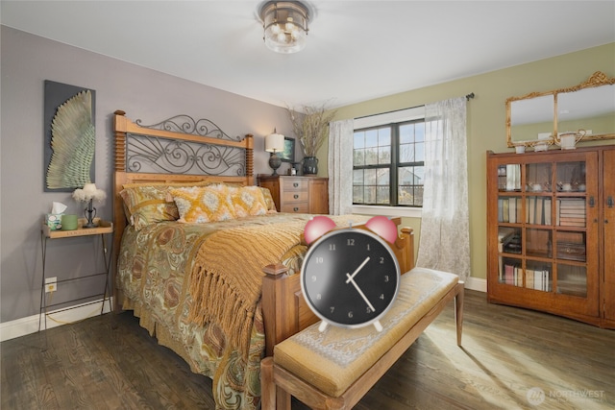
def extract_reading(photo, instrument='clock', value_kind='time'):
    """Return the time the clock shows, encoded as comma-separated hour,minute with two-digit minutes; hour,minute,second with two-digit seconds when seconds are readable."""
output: 1,24
